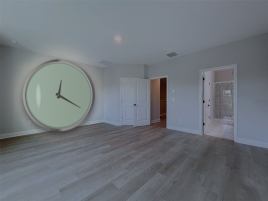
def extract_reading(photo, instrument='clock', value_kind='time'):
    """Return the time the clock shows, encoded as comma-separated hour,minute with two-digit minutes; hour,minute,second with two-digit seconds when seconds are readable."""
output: 12,20
